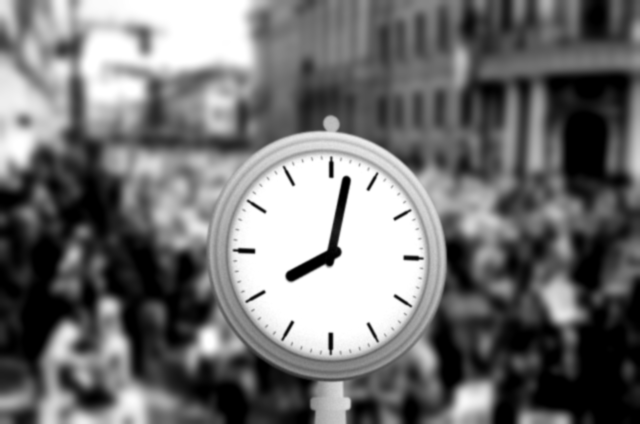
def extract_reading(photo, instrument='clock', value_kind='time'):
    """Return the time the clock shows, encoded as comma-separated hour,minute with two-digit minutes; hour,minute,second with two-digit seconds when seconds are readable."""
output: 8,02
